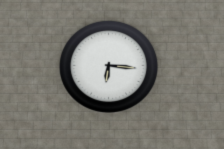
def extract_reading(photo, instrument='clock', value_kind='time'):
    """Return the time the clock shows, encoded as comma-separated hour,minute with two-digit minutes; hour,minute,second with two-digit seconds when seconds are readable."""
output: 6,16
